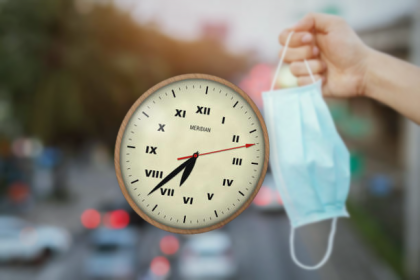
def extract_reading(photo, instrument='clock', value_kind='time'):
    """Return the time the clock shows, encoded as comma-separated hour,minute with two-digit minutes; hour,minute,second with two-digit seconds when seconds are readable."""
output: 6,37,12
